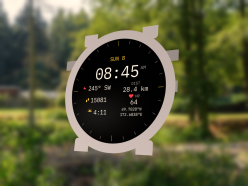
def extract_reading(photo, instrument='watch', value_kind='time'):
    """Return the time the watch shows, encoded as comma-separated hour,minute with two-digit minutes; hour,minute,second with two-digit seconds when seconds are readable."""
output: 8,45
